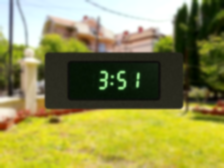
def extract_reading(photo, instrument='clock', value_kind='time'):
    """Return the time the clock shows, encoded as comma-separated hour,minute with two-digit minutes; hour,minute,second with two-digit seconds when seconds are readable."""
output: 3,51
